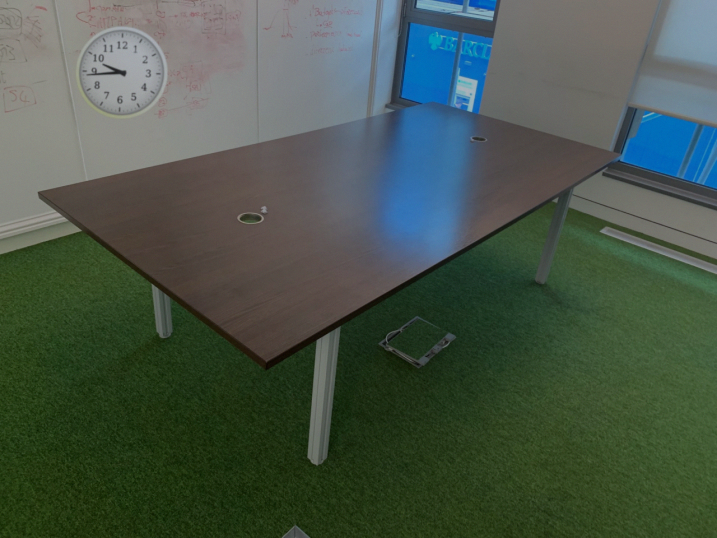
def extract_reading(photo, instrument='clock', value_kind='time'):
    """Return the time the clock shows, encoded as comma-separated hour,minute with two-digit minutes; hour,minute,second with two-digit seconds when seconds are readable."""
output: 9,44
